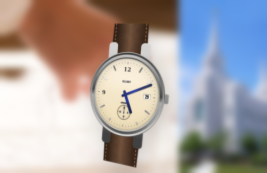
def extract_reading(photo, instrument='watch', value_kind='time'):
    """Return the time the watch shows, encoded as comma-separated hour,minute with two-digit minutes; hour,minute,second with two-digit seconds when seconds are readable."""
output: 5,11
